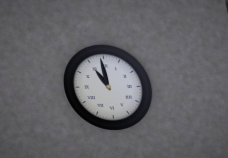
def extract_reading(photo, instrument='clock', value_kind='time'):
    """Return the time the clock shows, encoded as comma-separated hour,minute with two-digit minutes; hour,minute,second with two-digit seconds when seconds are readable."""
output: 10,59
